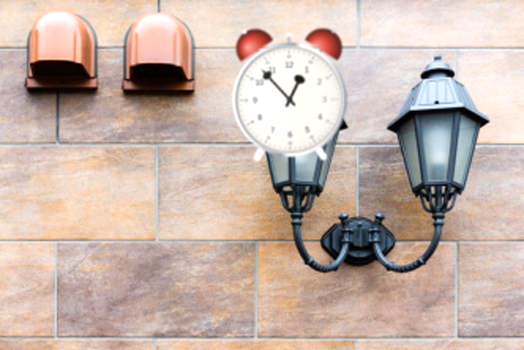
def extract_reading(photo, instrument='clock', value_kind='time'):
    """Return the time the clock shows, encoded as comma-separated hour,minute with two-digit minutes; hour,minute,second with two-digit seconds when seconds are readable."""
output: 12,53
